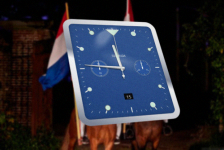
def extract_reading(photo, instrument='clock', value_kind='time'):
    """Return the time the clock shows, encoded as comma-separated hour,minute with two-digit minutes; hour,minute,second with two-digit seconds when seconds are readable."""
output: 11,46
